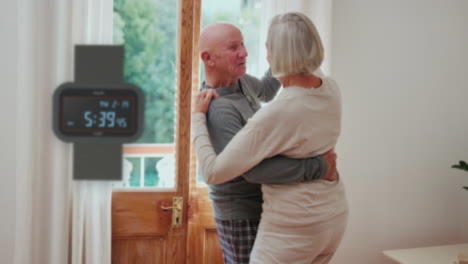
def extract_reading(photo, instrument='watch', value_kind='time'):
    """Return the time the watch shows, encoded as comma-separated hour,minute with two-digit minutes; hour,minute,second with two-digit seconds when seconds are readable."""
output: 5,39
